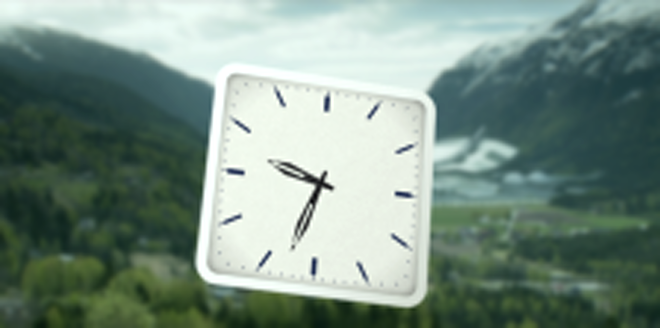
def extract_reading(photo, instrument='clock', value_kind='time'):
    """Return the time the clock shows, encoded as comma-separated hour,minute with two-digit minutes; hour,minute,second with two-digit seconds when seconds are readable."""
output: 9,33
